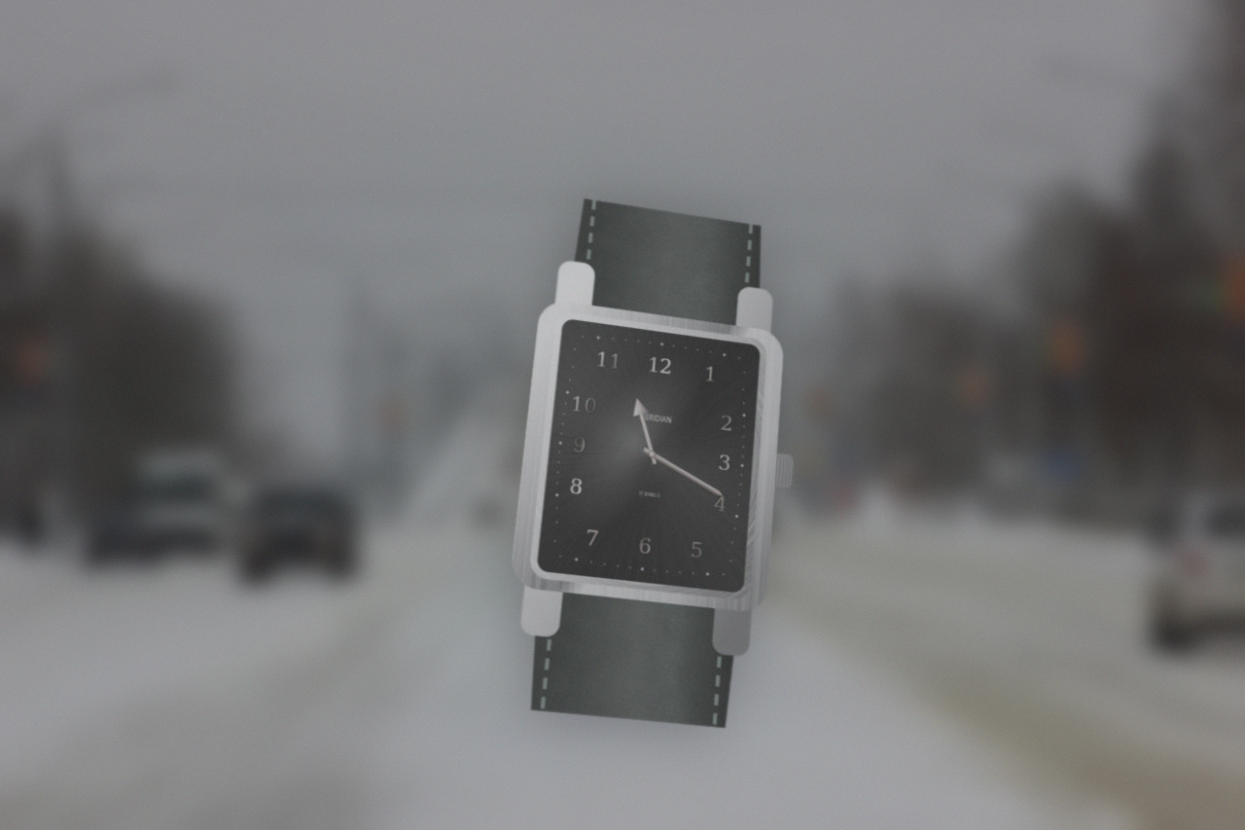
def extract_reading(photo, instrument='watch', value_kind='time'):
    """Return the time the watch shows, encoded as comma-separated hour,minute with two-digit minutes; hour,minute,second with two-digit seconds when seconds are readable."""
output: 11,19
